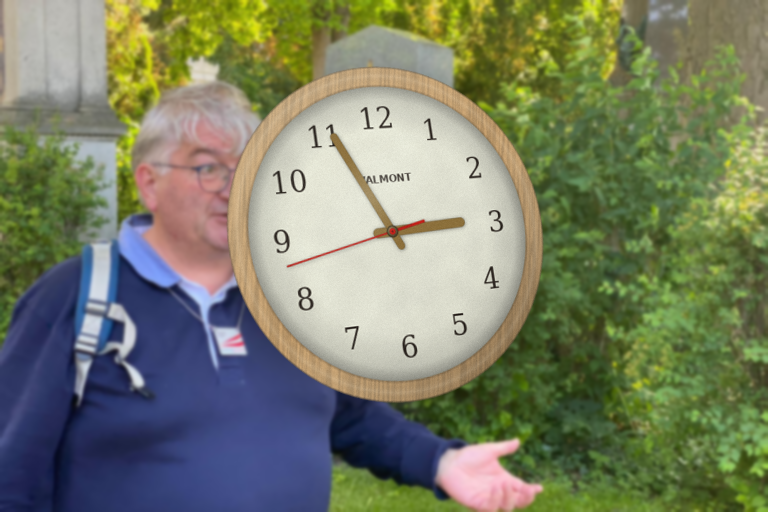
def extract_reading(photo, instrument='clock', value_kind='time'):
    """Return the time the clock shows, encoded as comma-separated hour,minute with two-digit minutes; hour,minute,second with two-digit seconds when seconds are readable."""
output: 2,55,43
